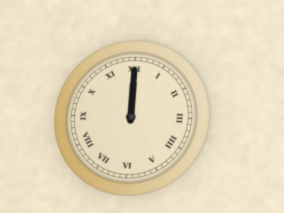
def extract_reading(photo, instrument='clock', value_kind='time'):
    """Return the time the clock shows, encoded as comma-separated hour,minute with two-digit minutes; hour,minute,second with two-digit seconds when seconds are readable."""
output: 12,00
